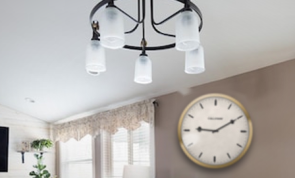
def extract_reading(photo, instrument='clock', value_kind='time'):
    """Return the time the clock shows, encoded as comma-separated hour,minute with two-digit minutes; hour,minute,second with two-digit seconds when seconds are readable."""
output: 9,10
